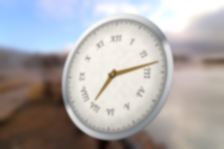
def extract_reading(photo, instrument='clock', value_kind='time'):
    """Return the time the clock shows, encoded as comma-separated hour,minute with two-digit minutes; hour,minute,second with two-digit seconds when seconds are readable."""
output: 7,13
